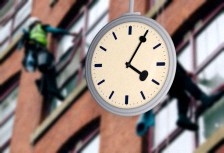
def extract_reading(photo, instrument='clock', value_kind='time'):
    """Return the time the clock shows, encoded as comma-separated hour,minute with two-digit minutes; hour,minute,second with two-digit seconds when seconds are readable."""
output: 4,05
